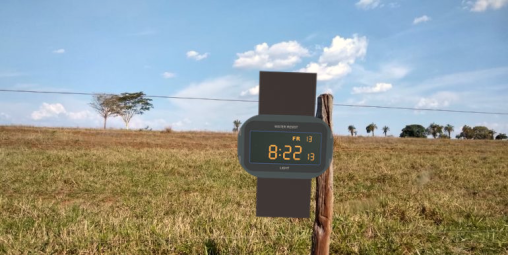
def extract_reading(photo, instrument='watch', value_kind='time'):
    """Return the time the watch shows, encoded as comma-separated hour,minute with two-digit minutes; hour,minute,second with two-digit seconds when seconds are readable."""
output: 8,22,13
